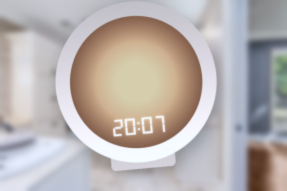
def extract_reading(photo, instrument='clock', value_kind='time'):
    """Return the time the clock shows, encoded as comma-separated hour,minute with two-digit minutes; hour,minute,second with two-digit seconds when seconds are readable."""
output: 20,07
